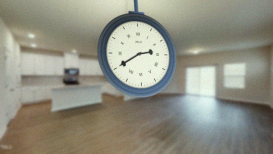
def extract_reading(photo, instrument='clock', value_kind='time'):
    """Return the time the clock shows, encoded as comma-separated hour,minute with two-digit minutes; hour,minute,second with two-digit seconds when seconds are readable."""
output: 2,40
